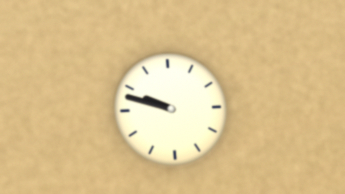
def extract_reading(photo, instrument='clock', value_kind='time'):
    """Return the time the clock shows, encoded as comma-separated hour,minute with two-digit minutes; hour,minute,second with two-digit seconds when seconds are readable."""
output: 9,48
